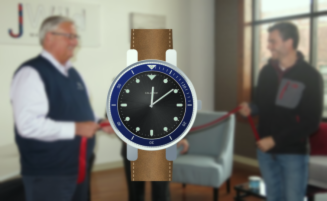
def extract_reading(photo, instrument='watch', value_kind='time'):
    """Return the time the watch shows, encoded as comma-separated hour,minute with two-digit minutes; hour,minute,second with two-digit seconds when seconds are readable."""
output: 12,09
